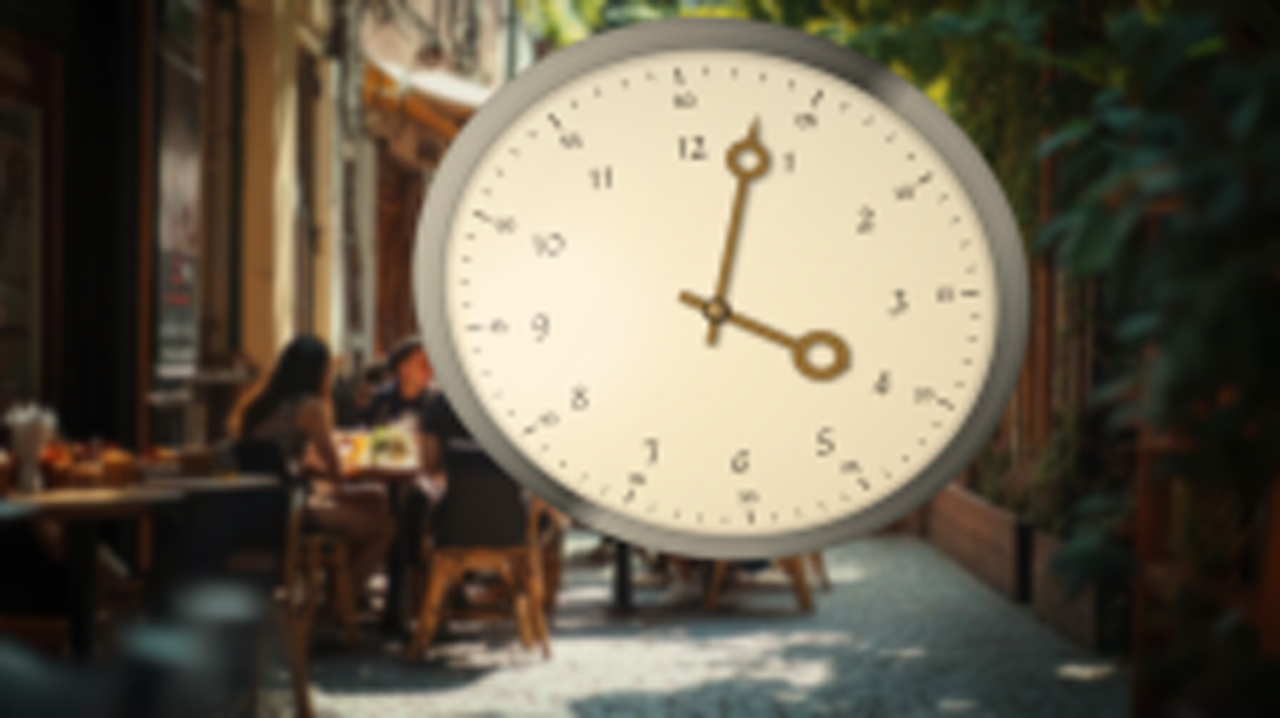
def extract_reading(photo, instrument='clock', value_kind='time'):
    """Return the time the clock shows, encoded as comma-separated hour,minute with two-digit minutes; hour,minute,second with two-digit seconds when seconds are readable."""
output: 4,03
